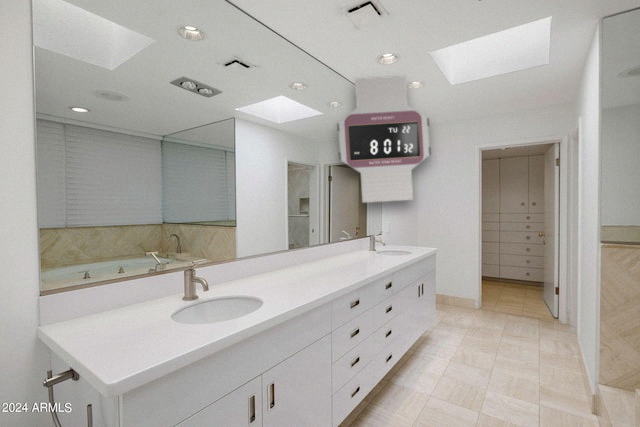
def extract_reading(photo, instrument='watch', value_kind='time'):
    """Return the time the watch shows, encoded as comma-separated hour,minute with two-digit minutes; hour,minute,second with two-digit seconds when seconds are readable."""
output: 8,01
